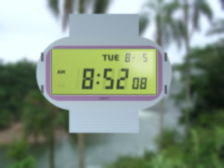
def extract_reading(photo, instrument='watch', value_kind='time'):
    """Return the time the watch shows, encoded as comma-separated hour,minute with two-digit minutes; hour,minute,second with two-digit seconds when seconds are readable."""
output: 8,52,08
